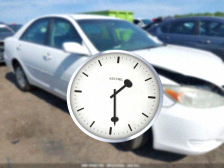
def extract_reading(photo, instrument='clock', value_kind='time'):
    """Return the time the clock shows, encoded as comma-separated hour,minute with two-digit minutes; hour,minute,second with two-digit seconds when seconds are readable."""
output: 1,29
